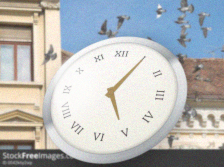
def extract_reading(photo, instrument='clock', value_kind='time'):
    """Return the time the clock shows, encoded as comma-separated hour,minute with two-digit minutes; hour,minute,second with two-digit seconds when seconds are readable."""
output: 5,05
